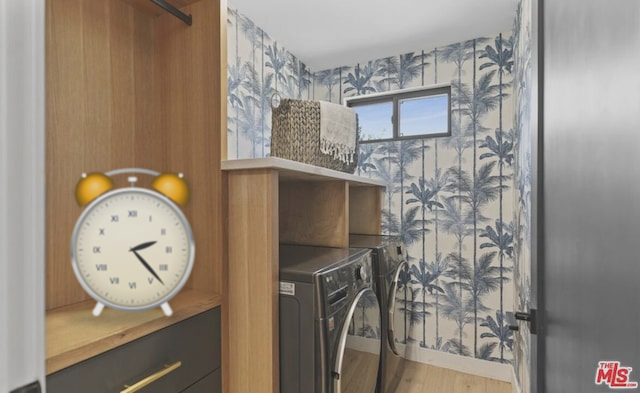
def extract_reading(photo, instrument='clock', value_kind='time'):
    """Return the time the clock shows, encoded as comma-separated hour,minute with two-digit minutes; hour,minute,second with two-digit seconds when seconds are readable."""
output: 2,23
